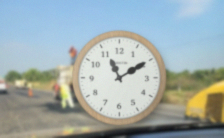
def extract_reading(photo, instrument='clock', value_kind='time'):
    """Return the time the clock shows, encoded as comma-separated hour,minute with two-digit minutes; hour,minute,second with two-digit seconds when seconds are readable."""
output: 11,10
